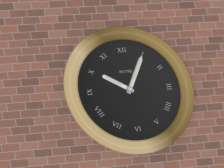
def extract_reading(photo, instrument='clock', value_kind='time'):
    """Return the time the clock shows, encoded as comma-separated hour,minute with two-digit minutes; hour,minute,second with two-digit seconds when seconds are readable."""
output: 10,05
